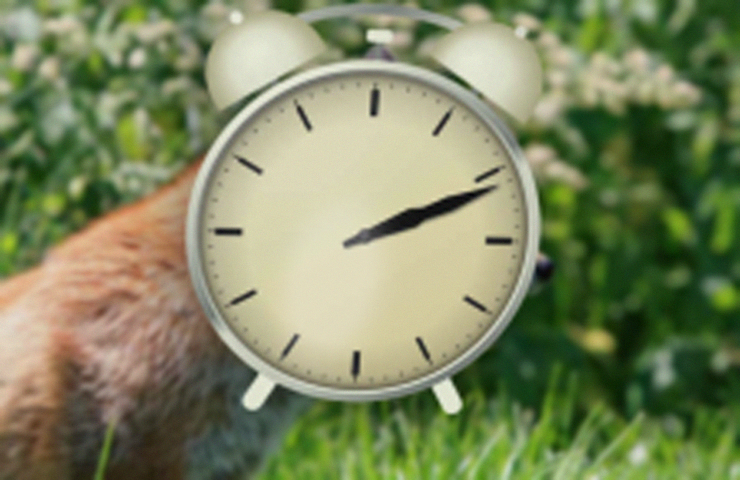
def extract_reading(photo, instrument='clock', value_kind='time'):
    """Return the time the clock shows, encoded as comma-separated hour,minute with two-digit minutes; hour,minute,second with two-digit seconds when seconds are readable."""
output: 2,11
